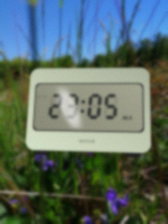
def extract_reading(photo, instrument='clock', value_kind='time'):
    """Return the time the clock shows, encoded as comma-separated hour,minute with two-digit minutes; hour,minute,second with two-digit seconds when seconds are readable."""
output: 23,05
